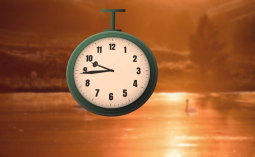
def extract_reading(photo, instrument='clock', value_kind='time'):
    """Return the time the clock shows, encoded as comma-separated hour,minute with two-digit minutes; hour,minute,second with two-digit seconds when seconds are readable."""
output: 9,44
